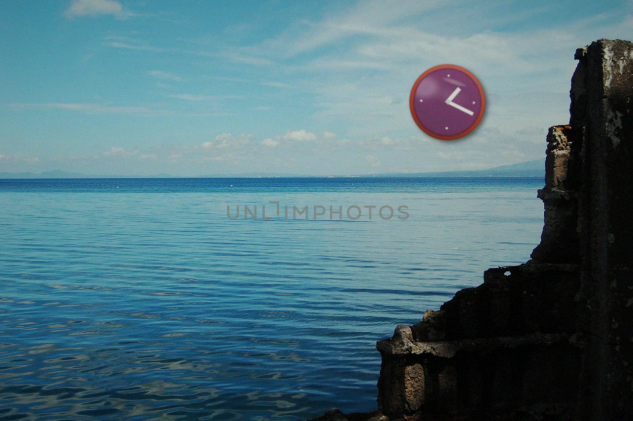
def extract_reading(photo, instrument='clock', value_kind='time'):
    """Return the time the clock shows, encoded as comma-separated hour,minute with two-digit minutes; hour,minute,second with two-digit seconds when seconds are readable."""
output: 1,19
